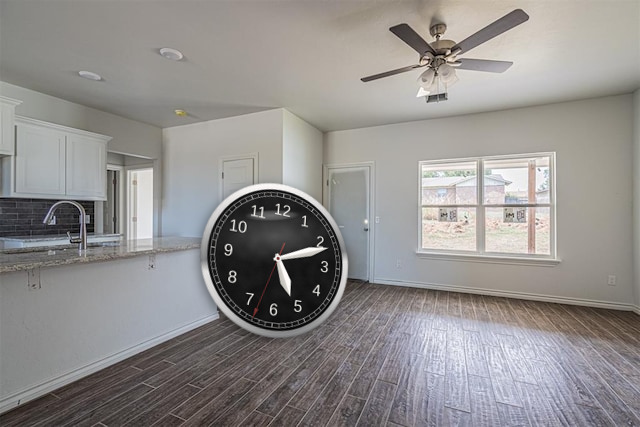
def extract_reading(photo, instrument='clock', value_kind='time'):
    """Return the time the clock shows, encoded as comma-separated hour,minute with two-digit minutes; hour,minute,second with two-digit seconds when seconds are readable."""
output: 5,11,33
